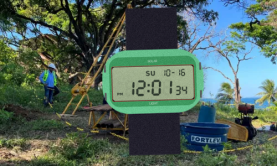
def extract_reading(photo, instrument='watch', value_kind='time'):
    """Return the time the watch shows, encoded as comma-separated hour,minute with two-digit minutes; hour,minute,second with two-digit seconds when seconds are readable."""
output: 12,01,34
